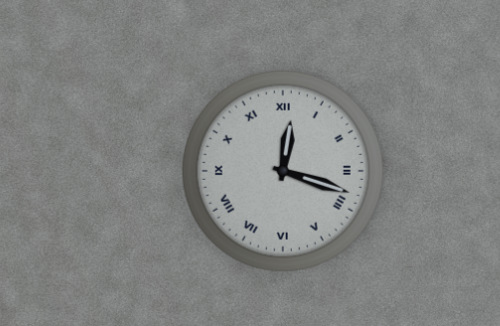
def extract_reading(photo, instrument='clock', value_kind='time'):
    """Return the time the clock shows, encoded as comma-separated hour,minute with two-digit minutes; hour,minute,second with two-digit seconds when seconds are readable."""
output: 12,18
